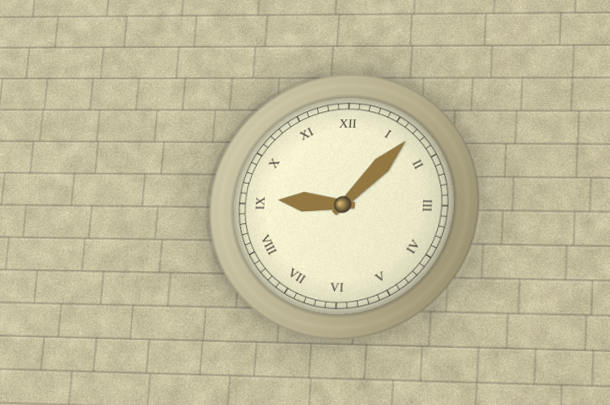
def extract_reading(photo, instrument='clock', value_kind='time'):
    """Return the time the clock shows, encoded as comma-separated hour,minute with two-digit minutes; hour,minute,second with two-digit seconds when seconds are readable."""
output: 9,07
